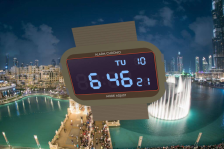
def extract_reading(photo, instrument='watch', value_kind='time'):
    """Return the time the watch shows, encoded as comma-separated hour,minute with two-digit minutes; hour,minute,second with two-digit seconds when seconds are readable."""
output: 6,46,21
